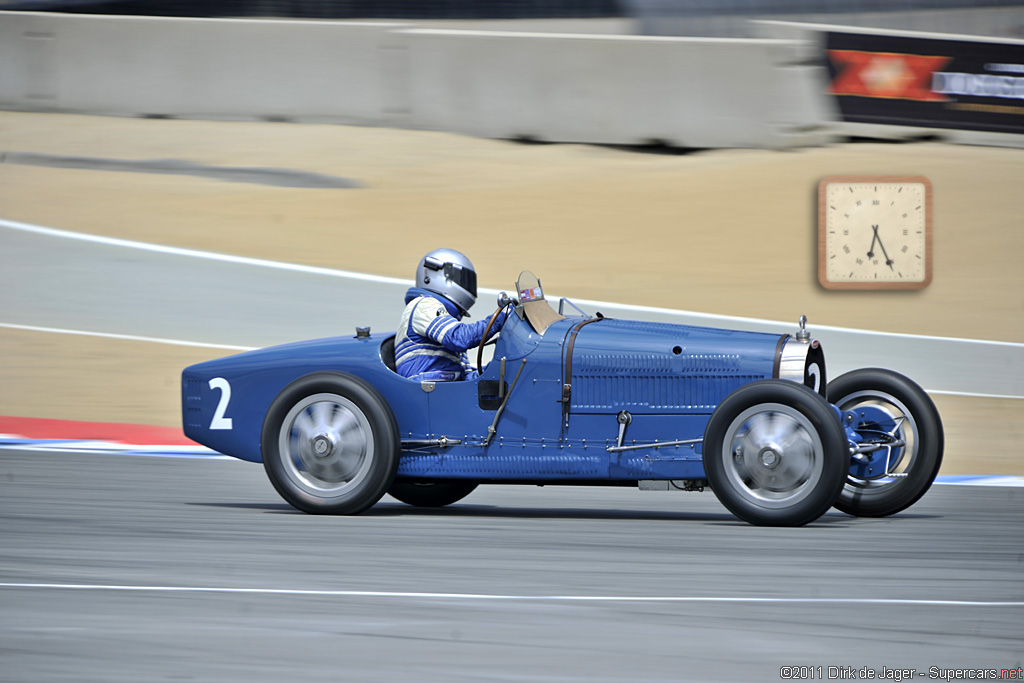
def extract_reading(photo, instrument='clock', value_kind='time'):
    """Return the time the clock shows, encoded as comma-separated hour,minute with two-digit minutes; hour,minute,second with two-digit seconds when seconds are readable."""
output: 6,26
